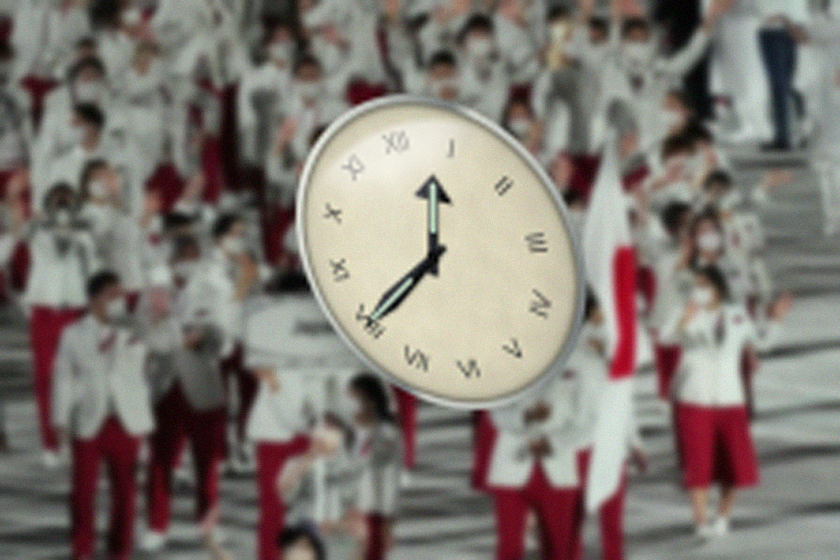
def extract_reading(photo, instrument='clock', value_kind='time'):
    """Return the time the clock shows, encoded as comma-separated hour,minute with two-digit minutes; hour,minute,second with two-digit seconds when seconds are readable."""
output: 12,40
